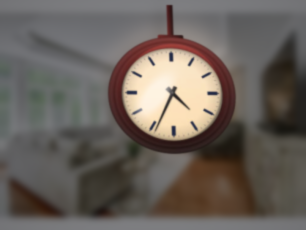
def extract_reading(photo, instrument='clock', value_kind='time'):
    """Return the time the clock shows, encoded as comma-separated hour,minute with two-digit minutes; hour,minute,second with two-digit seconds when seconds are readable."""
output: 4,34
